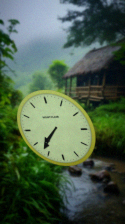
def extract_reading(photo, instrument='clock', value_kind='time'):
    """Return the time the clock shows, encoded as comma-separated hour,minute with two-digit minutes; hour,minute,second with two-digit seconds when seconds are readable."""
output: 7,37
